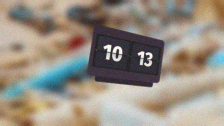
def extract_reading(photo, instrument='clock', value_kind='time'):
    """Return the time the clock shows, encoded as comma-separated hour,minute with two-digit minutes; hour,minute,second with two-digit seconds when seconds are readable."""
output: 10,13
